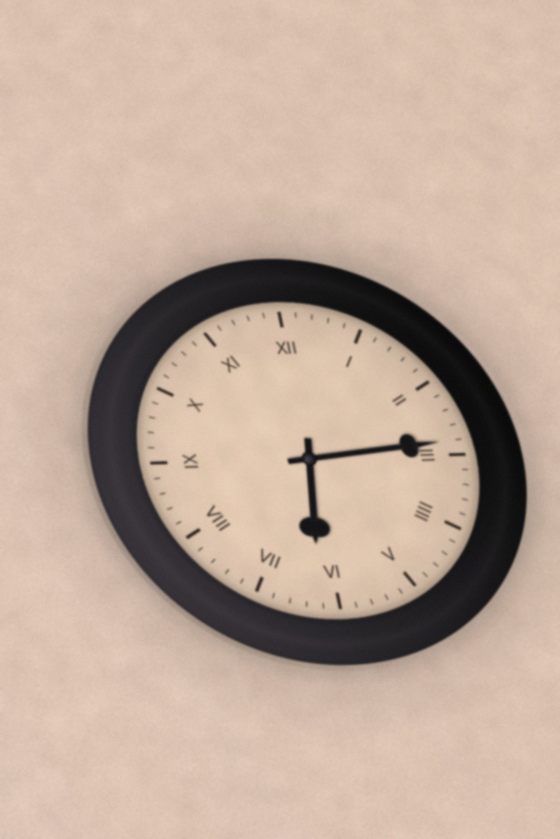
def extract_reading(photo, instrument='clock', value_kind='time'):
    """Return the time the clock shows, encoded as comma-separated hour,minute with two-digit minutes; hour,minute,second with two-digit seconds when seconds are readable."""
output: 6,14
